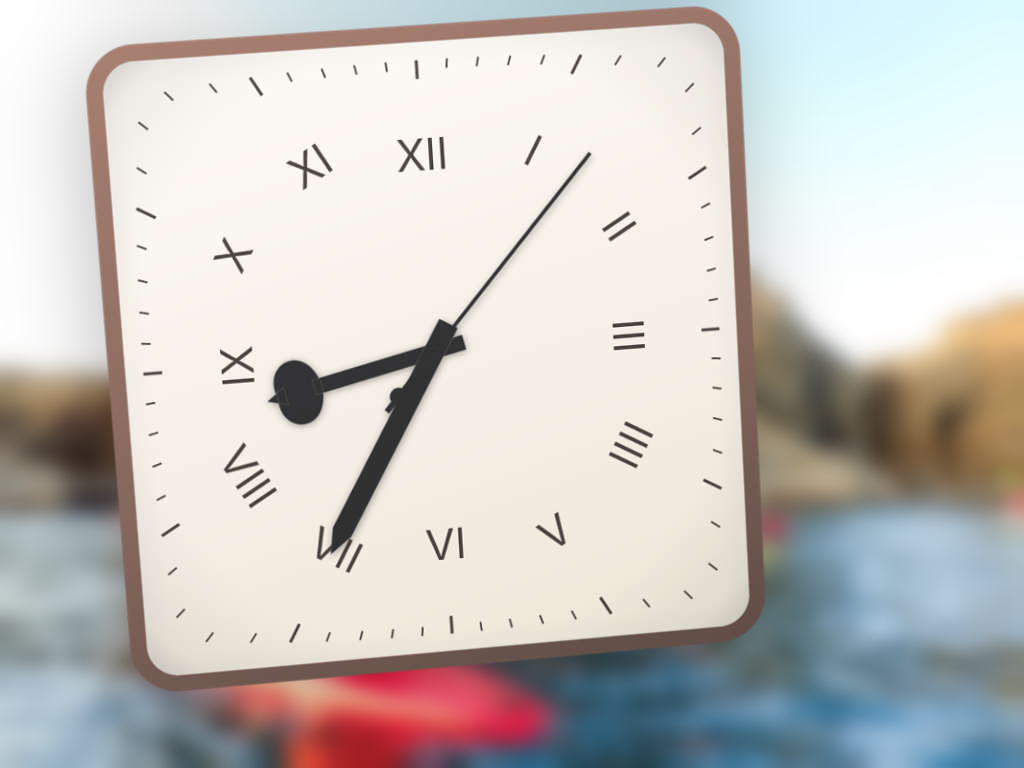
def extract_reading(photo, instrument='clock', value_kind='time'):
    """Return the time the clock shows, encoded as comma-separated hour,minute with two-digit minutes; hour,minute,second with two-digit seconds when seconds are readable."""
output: 8,35,07
